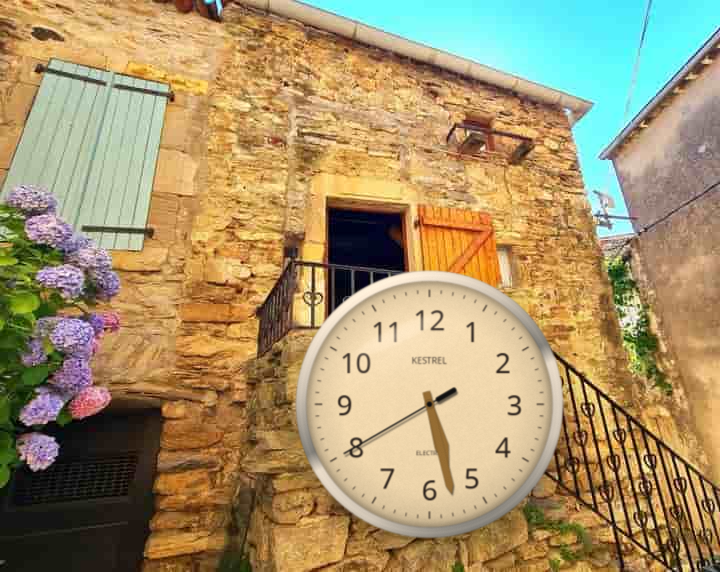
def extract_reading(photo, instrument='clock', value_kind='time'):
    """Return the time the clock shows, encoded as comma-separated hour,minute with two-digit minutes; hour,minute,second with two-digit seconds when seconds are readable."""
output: 5,27,40
